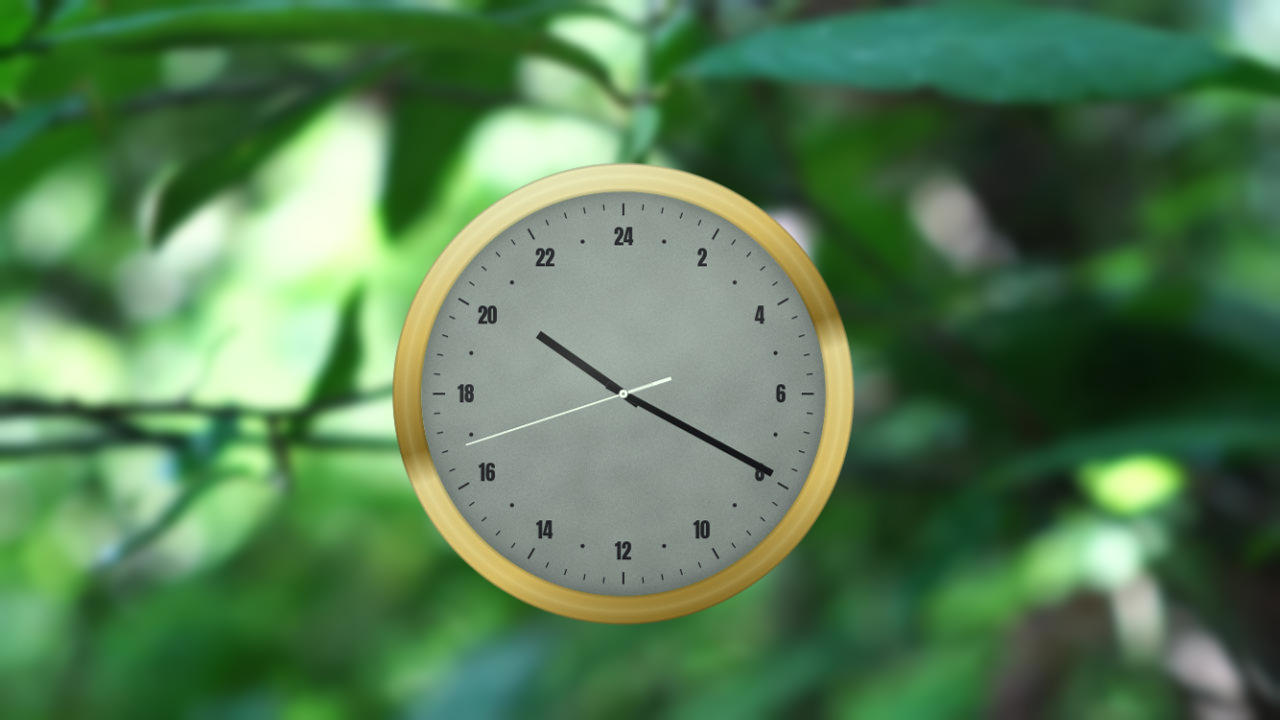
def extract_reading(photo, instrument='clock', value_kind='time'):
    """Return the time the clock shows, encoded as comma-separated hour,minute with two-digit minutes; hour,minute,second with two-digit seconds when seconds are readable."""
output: 20,19,42
